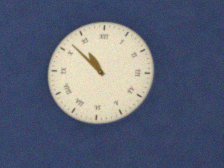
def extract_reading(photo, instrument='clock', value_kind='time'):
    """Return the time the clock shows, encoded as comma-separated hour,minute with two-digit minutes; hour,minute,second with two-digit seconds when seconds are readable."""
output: 10,52
